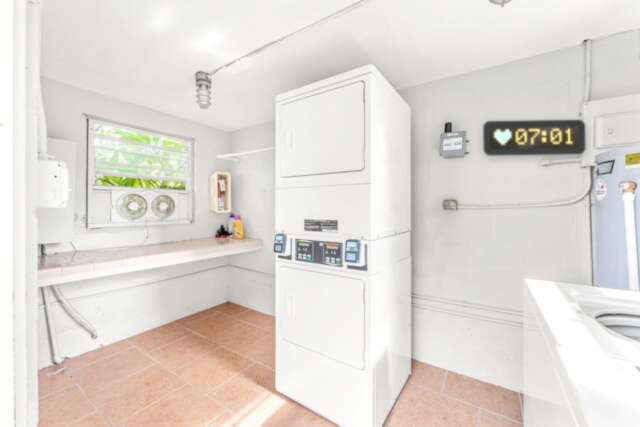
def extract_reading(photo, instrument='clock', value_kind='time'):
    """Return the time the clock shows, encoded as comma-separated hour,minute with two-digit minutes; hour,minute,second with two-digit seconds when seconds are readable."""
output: 7,01
